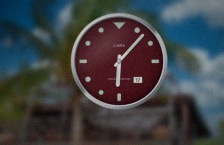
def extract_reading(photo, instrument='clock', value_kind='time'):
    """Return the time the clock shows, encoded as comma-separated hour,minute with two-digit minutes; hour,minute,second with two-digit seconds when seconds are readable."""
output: 6,07
